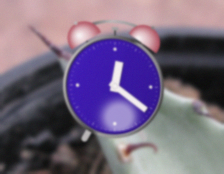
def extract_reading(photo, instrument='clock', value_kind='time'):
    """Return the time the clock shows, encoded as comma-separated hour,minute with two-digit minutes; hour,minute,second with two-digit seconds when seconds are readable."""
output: 12,21
